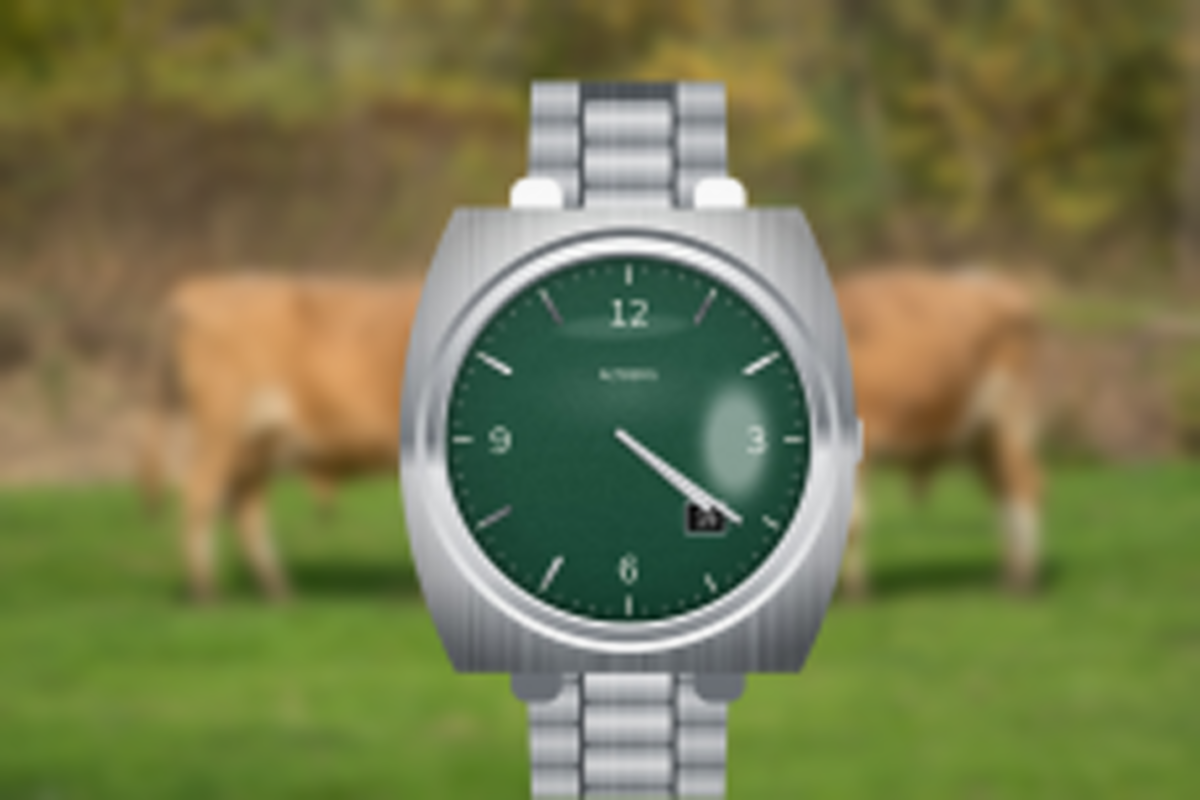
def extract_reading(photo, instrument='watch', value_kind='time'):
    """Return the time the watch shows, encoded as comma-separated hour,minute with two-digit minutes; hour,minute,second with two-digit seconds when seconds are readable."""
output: 4,21
